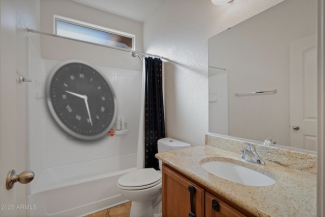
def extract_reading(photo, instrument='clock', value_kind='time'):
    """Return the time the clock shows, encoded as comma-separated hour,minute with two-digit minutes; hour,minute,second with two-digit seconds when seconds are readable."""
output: 9,29
